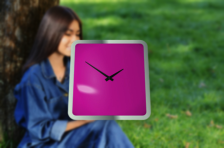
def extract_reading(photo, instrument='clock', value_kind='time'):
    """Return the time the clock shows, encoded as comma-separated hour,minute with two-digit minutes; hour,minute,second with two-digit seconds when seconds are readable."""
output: 1,51
